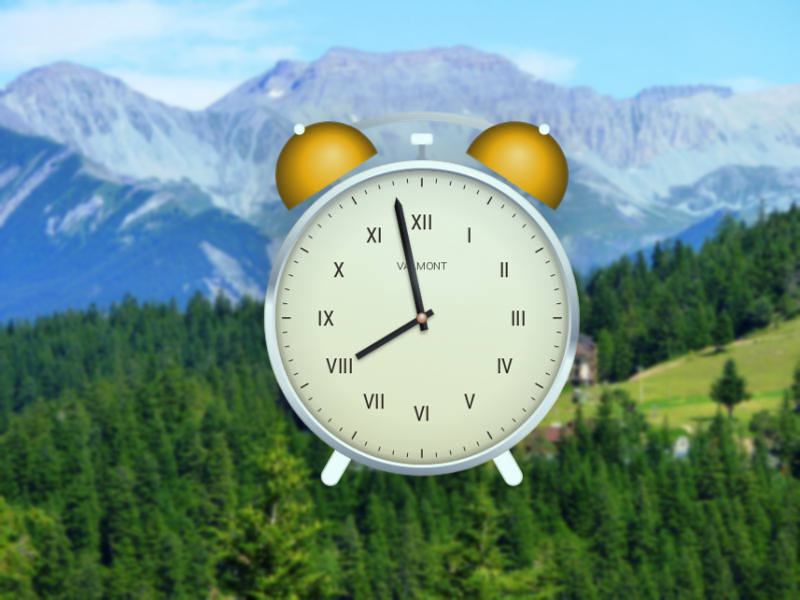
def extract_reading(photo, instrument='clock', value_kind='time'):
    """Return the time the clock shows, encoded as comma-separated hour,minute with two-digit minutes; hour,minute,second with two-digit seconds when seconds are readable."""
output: 7,58
